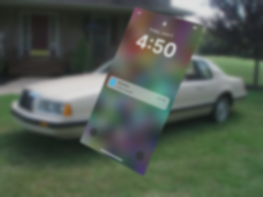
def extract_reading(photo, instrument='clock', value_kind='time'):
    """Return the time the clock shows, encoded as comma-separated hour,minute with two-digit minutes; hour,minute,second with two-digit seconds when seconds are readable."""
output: 4,50
